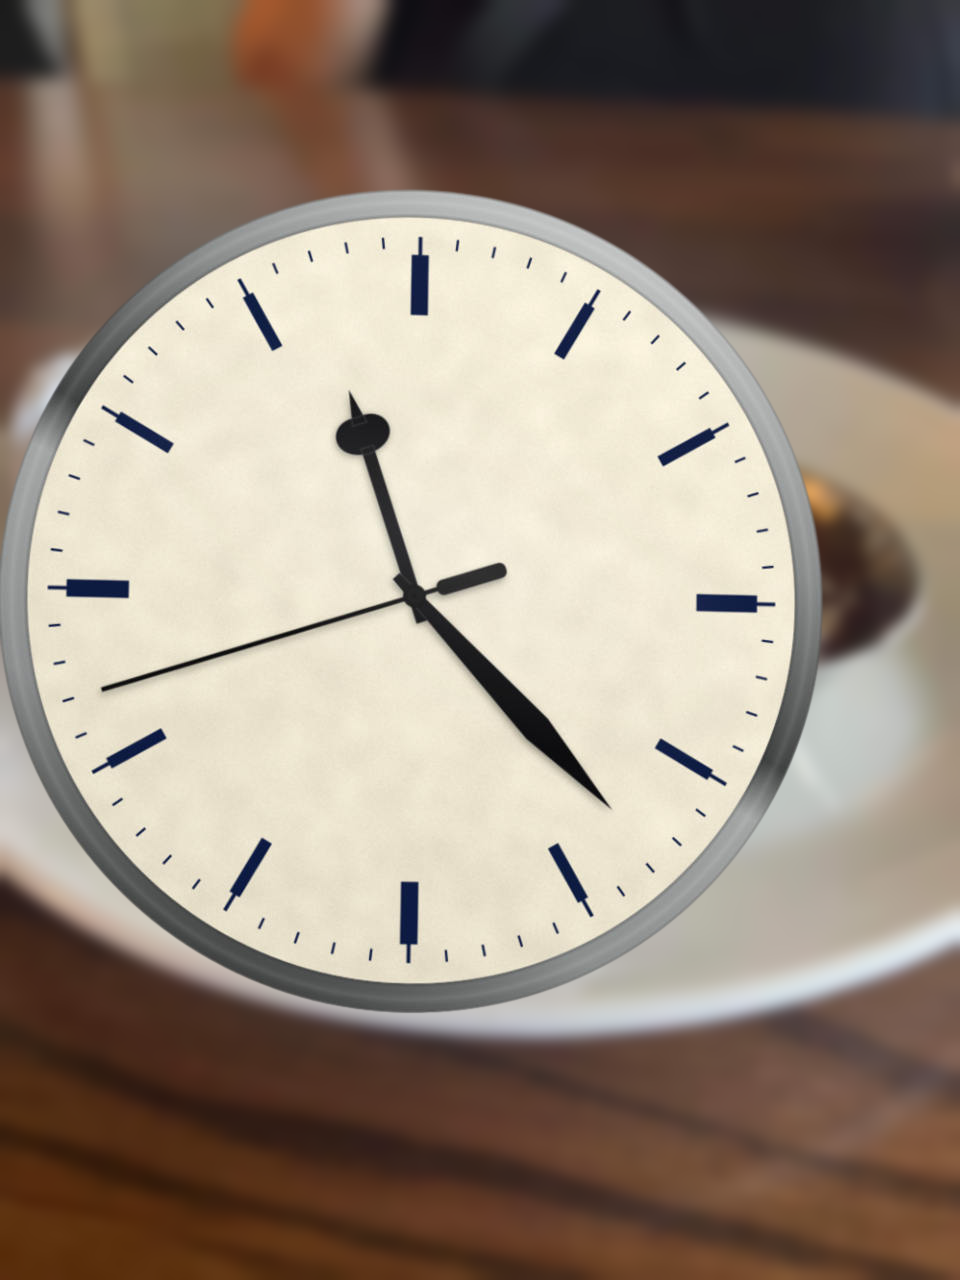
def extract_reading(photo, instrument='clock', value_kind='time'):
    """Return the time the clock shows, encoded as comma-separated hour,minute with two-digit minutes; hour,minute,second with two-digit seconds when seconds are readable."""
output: 11,22,42
